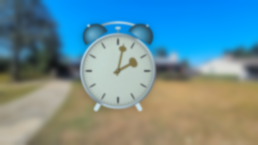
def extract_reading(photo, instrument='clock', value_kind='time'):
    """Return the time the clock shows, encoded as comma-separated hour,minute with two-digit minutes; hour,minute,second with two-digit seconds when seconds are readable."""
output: 2,02
